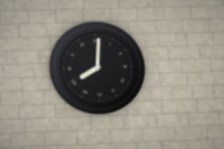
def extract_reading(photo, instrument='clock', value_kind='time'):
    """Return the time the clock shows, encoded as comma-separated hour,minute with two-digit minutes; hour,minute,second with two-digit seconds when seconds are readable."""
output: 8,01
